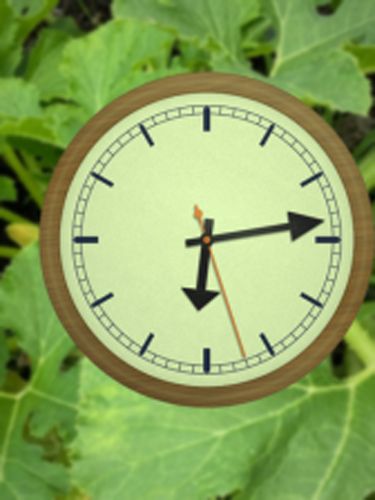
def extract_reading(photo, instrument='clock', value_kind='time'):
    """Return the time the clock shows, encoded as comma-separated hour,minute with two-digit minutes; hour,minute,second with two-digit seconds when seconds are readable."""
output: 6,13,27
